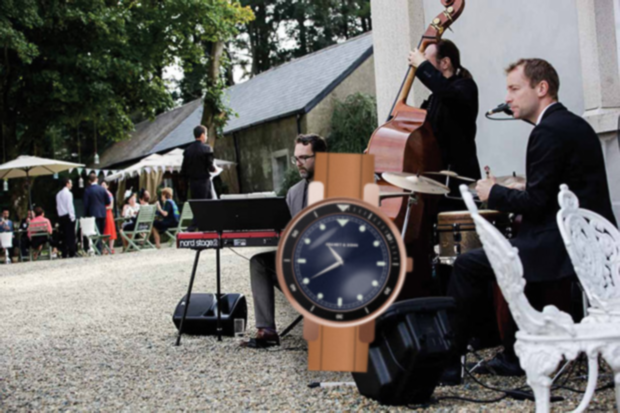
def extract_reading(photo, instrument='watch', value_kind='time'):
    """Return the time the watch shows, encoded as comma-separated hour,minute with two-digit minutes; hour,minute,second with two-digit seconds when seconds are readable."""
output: 10,40
